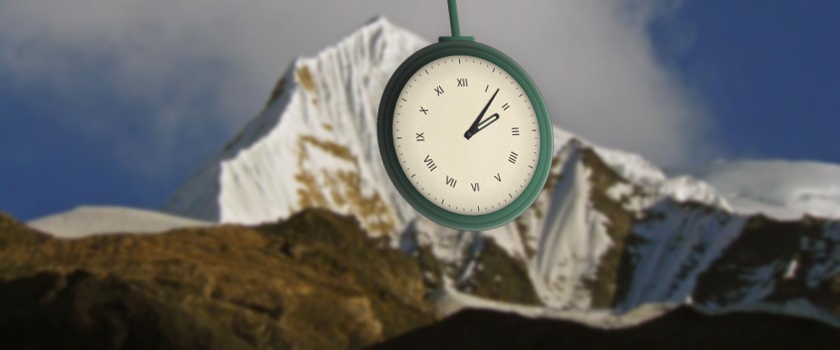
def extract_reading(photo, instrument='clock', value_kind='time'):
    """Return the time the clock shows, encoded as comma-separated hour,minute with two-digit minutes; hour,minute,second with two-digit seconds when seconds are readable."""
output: 2,07
